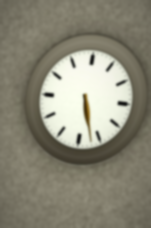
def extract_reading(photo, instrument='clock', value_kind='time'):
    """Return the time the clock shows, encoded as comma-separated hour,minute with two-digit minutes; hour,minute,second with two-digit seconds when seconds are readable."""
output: 5,27
